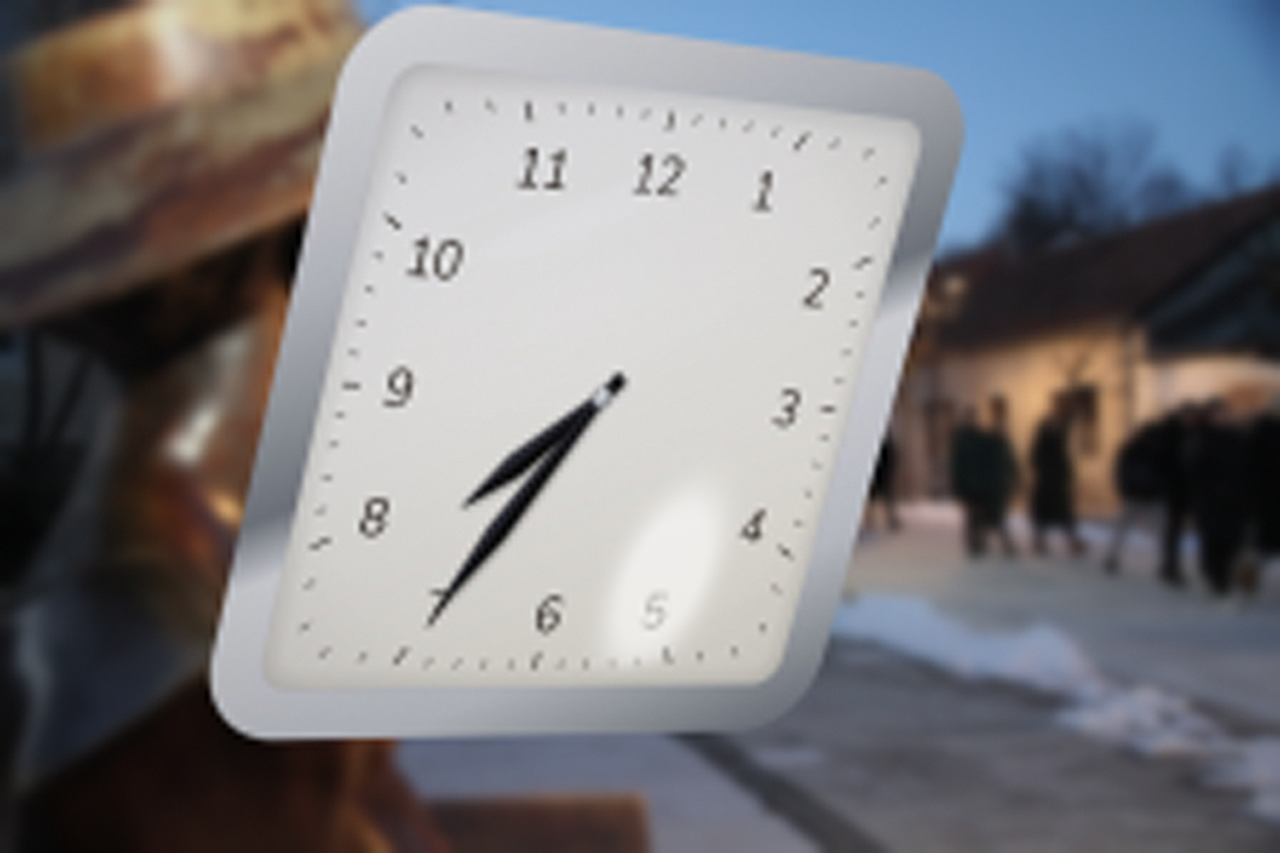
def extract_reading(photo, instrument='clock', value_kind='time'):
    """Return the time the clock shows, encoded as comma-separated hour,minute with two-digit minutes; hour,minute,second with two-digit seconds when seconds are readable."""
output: 7,35
